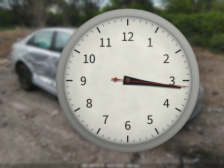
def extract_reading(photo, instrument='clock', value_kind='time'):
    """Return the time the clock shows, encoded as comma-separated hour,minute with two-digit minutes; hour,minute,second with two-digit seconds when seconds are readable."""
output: 3,16,16
